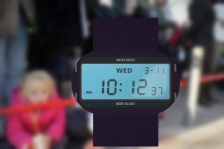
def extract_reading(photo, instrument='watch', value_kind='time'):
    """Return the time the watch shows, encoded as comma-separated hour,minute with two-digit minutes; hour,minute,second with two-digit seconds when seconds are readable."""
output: 10,12,37
